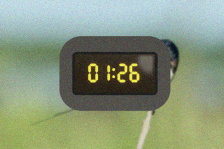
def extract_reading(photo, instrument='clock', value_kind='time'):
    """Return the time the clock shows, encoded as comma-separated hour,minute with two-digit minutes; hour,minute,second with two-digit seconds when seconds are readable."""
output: 1,26
